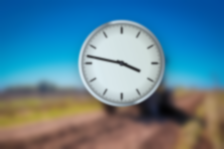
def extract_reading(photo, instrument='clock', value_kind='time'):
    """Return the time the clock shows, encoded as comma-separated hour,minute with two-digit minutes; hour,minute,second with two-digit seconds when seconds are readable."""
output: 3,47
